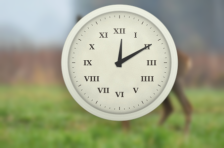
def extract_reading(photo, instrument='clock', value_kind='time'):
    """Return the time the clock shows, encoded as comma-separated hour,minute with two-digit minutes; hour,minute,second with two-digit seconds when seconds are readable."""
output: 12,10
